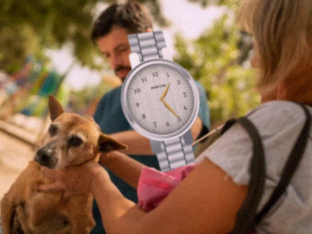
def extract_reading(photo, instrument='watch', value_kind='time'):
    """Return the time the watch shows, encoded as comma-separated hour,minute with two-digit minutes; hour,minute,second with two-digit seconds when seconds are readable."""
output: 1,25
